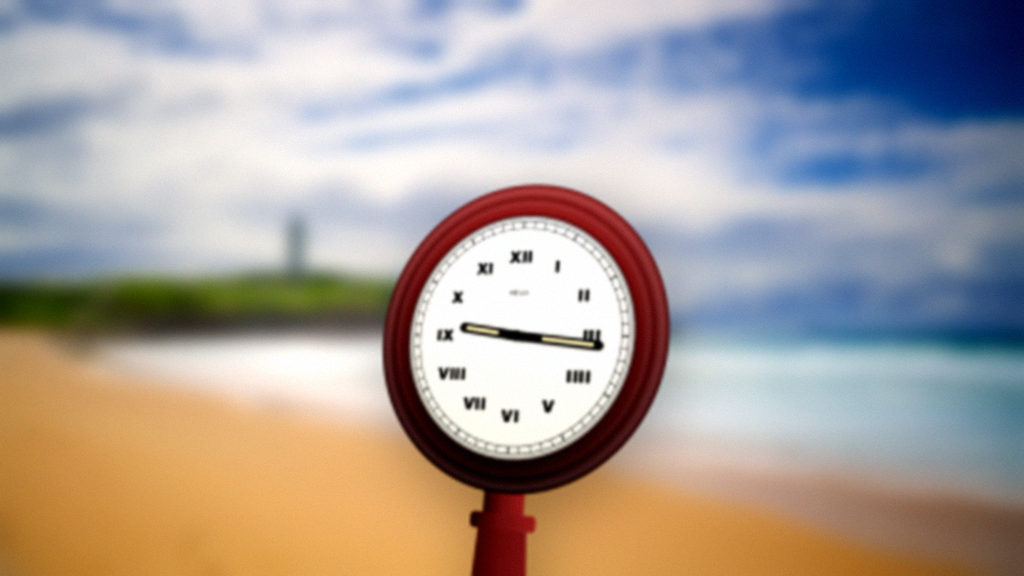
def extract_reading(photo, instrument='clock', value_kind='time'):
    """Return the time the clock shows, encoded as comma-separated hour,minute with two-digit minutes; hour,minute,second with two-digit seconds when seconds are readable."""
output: 9,16
